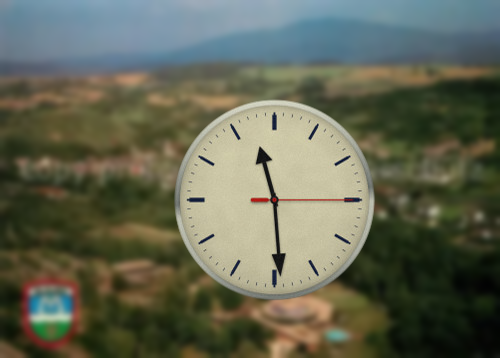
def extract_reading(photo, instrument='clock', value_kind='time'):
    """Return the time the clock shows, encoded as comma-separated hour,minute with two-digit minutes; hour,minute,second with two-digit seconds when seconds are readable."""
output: 11,29,15
